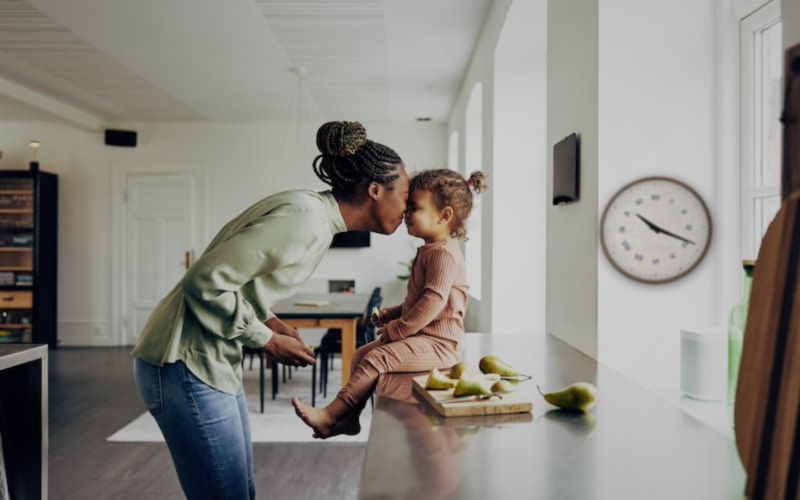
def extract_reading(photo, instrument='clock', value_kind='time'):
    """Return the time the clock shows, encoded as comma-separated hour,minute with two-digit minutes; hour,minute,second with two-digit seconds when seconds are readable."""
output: 10,19
